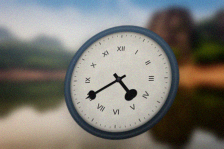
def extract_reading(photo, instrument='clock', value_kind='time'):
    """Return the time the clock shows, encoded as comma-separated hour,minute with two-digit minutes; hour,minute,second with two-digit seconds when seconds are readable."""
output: 4,40
